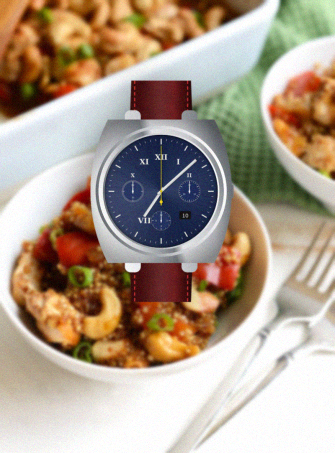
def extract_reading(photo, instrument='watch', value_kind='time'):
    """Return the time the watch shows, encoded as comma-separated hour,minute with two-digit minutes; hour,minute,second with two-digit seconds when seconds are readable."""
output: 7,08
